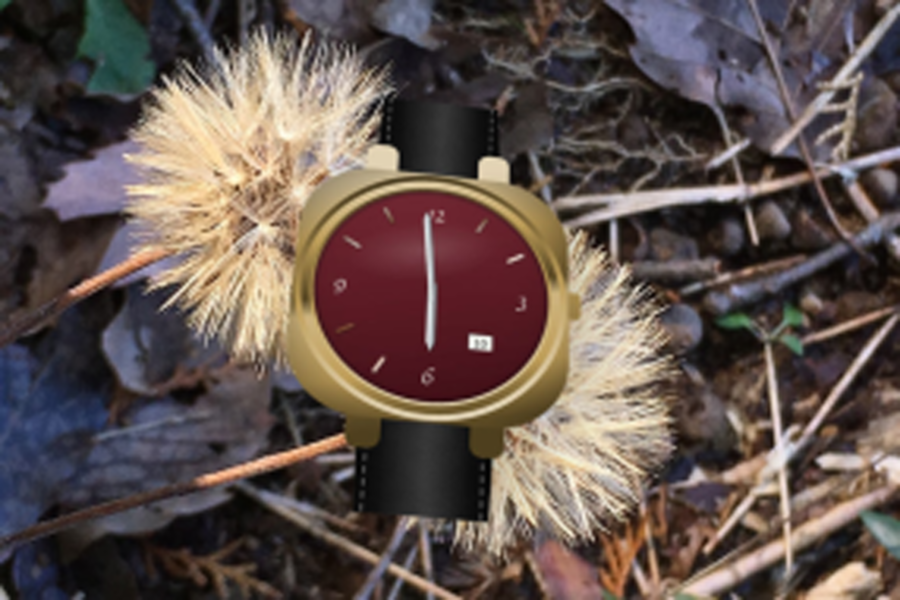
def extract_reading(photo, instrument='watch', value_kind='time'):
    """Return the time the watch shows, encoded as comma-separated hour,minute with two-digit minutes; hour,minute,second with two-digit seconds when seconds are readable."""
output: 5,59
